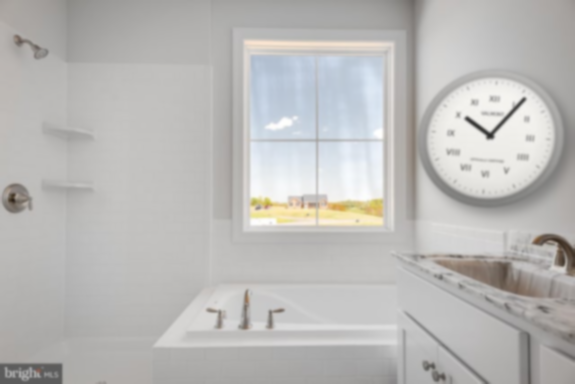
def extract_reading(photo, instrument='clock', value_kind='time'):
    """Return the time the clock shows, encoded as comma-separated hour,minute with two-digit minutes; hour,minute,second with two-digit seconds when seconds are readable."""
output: 10,06
